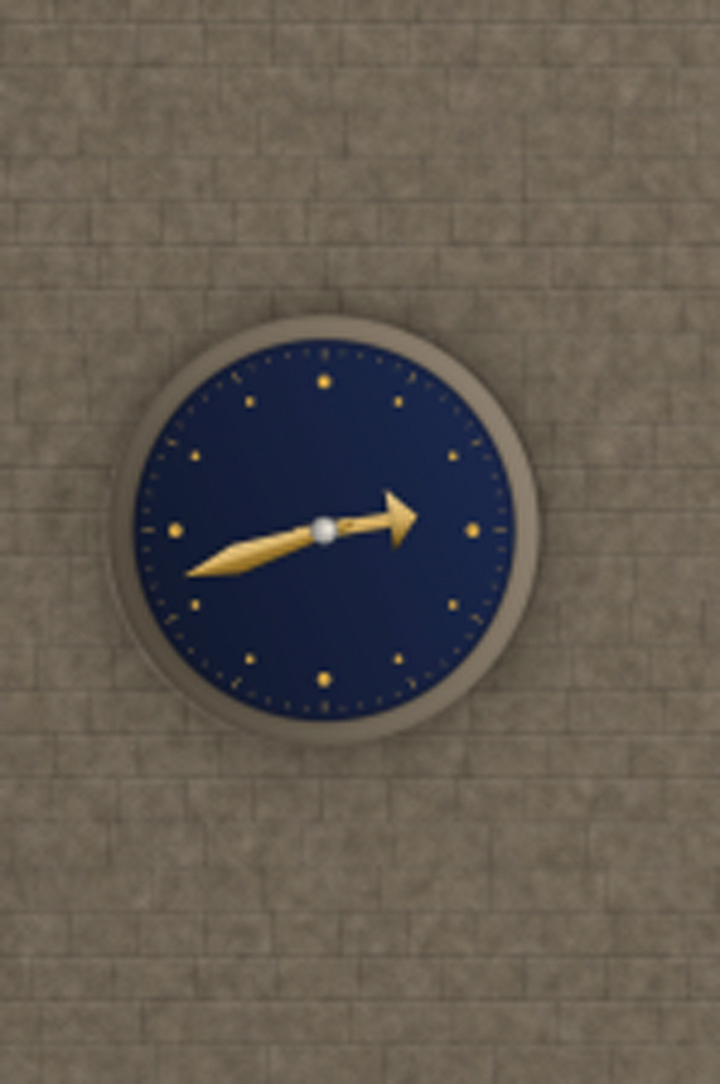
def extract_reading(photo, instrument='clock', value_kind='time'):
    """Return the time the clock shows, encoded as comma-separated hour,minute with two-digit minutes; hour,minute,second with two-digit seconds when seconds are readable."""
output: 2,42
